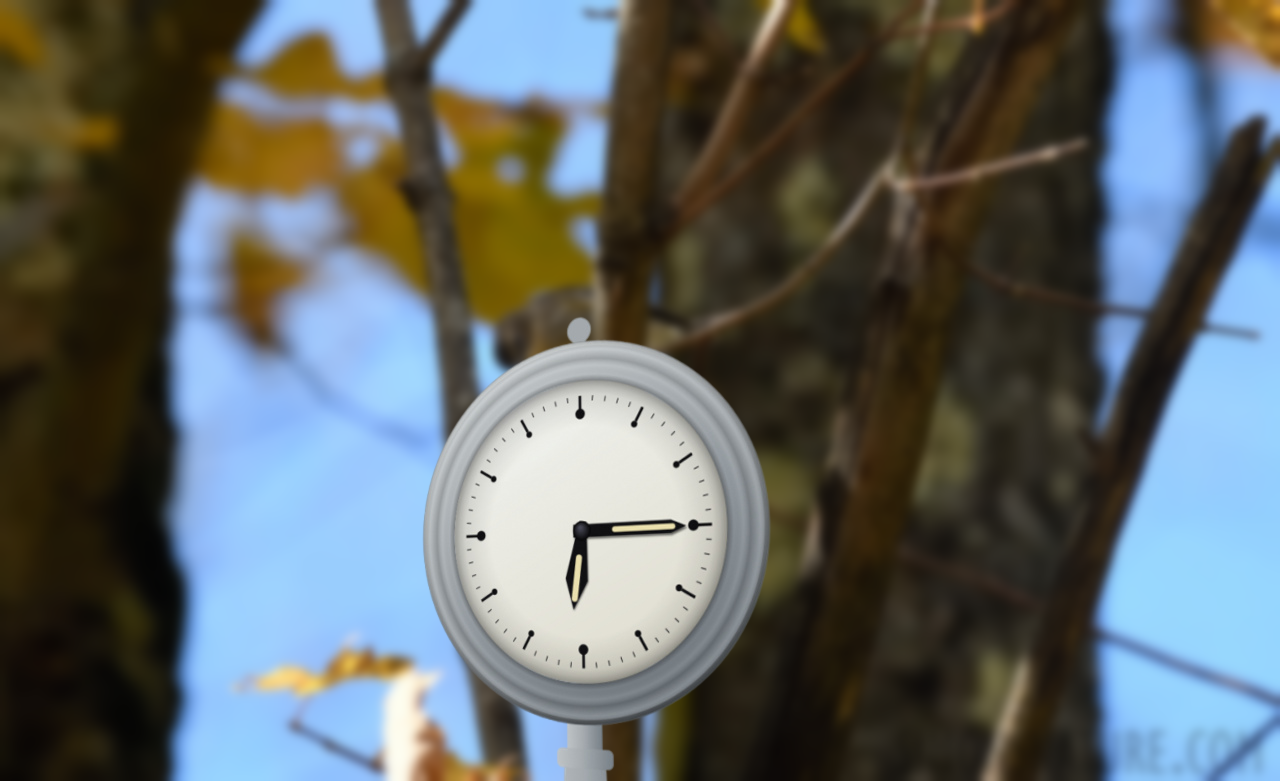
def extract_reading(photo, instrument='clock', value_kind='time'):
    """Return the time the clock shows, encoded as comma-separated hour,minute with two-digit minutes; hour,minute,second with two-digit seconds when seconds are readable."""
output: 6,15
